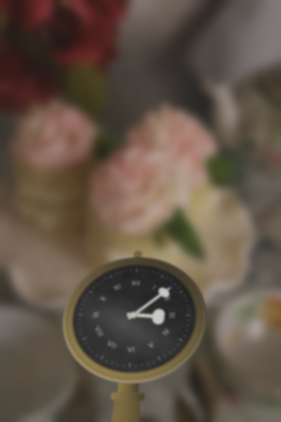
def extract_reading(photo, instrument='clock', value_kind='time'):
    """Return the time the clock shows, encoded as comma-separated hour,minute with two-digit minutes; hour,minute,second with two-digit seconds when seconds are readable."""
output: 3,08
